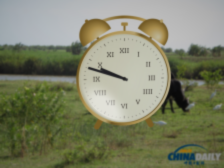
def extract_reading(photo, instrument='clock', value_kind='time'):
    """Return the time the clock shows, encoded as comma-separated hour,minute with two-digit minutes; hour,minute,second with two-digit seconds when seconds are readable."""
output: 9,48
